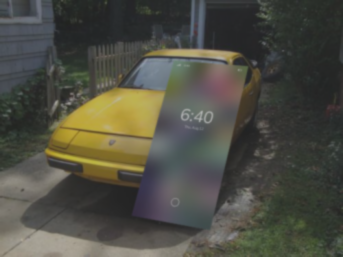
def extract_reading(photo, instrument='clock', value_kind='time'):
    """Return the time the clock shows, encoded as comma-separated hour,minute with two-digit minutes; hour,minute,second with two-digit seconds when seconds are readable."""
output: 6,40
